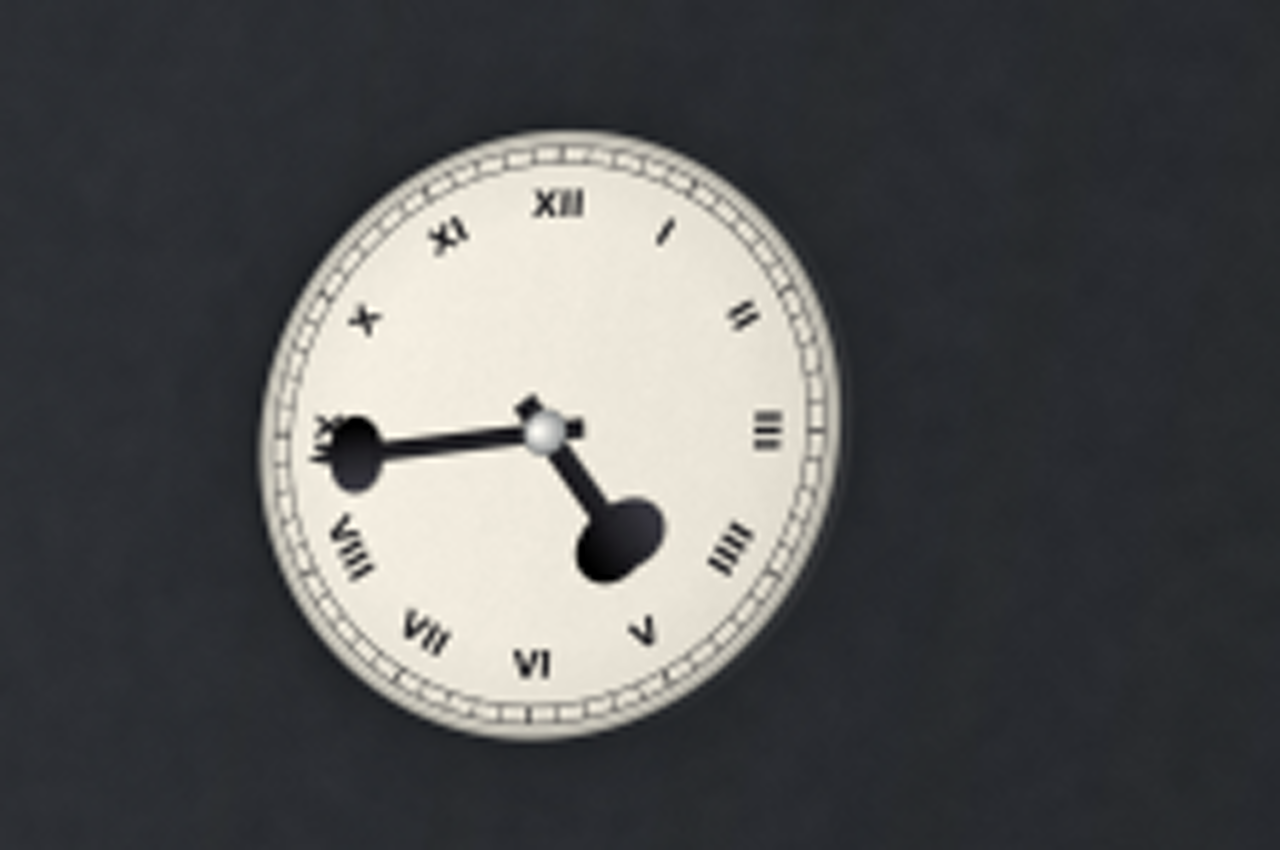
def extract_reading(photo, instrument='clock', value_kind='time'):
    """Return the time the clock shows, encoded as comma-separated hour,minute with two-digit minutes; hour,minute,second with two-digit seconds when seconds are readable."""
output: 4,44
